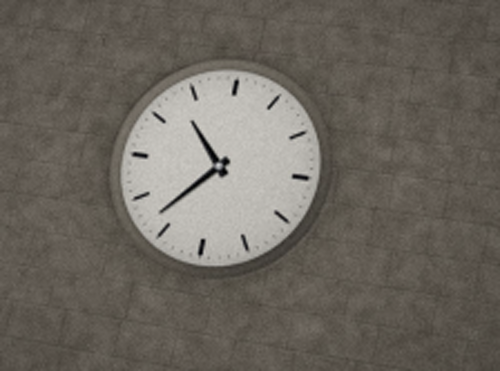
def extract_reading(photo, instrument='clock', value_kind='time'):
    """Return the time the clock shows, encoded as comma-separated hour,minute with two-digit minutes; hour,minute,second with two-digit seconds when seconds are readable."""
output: 10,37
